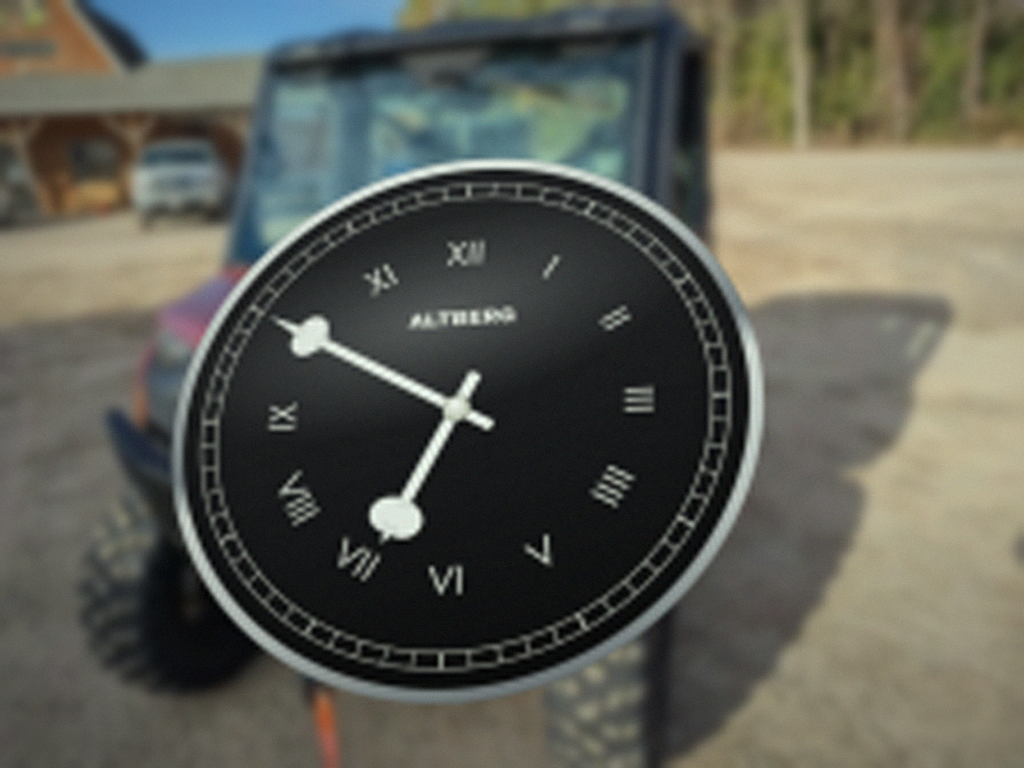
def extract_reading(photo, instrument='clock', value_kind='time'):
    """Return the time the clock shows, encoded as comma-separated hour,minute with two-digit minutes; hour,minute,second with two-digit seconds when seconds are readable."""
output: 6,50
